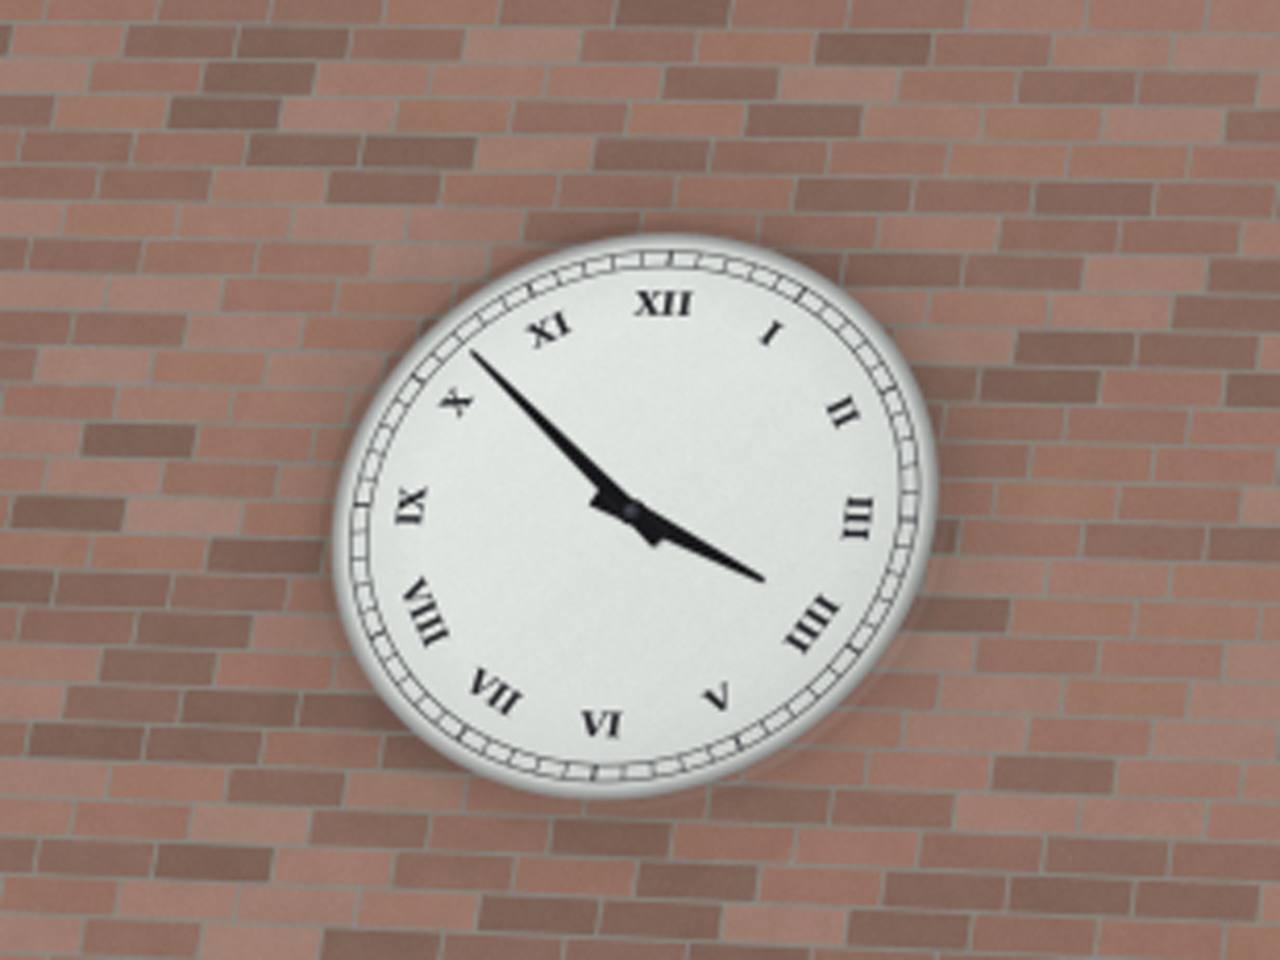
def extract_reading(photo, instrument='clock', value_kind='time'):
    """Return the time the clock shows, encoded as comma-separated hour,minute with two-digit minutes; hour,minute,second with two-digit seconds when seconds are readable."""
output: 3,52
